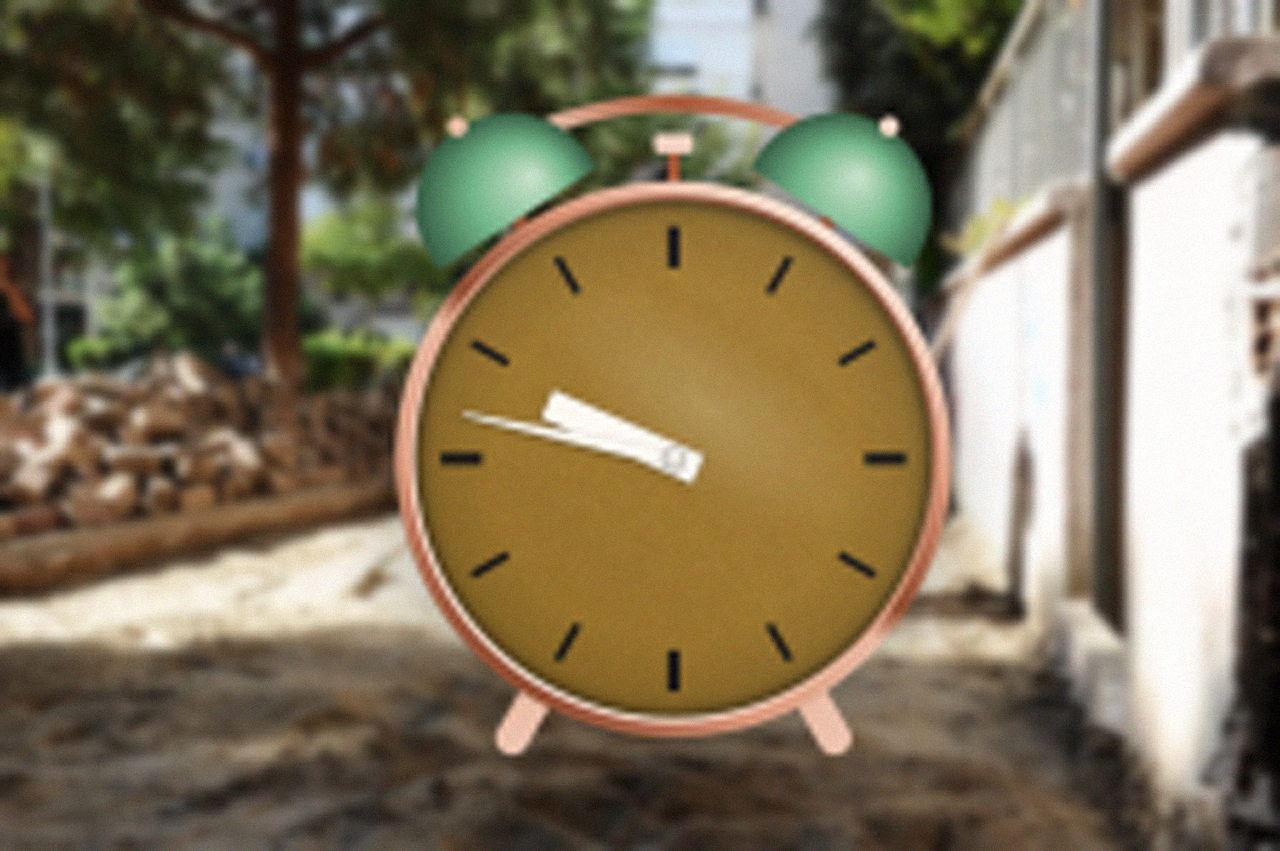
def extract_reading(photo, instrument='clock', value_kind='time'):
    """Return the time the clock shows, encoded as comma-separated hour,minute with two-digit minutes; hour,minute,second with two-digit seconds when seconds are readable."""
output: 9,47
